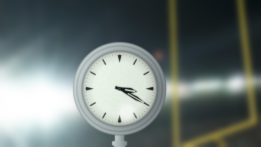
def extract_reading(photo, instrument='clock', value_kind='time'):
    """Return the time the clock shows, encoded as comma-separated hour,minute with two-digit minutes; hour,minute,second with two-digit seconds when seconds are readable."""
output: 3,20
